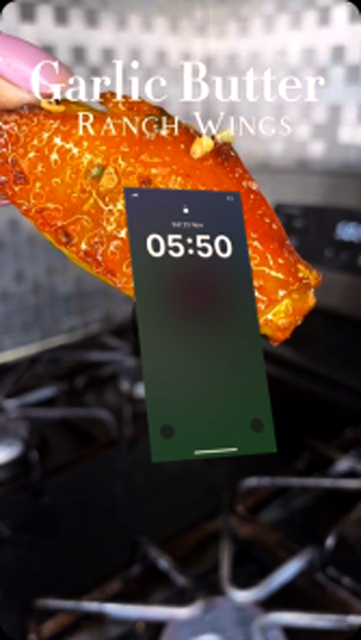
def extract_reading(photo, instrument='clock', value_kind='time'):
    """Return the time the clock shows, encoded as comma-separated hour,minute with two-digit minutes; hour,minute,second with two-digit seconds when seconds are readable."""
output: 5,50
